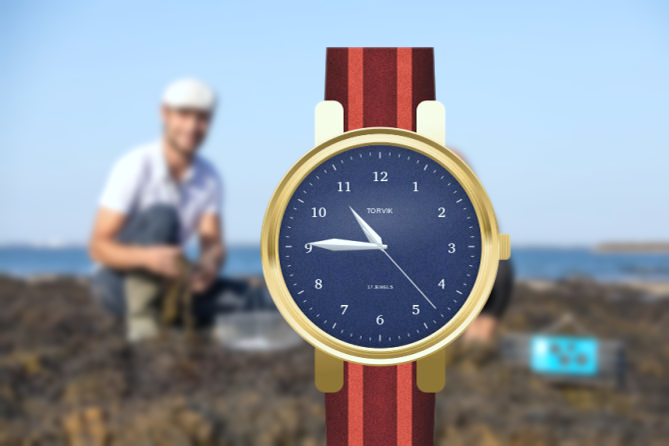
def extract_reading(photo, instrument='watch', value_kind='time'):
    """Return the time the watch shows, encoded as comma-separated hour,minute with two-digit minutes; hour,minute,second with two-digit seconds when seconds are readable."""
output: 10,45,23
